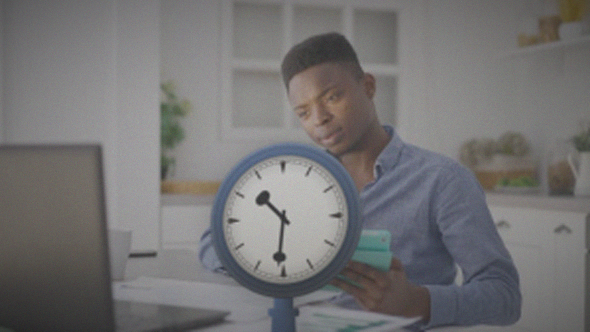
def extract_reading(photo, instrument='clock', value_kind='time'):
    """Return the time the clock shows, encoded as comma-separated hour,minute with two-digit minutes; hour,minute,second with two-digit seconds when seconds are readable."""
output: 10,31
